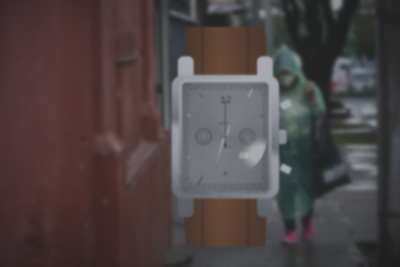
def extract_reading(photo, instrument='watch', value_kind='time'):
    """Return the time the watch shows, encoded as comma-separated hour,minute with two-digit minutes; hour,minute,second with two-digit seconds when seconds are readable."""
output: 12,33
